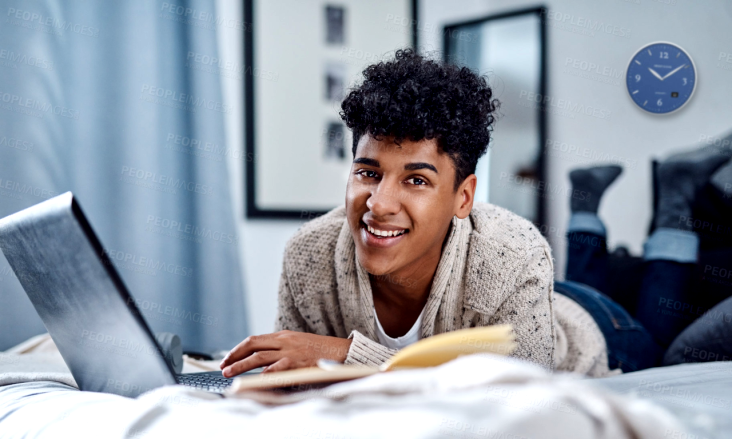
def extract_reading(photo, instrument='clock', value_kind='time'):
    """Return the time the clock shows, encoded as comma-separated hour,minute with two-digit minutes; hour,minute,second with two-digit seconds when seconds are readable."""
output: 10,09
